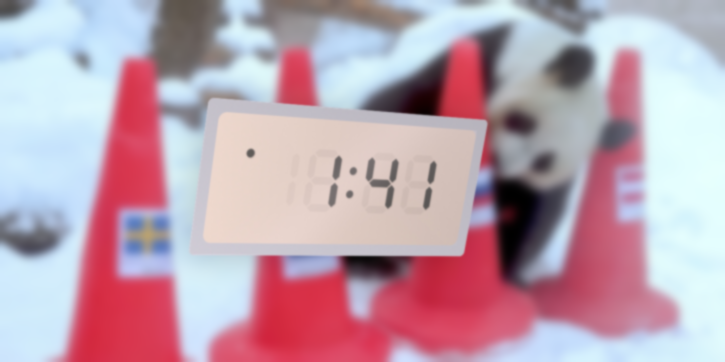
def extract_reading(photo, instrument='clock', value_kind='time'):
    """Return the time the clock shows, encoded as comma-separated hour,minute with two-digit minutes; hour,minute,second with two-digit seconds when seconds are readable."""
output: 1,41
